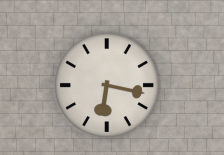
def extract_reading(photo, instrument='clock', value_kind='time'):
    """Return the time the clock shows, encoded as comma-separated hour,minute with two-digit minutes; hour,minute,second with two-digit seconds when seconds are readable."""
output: 6,17
